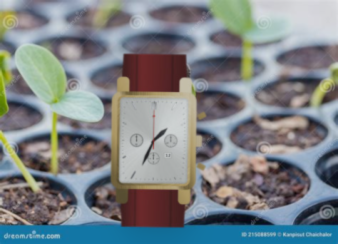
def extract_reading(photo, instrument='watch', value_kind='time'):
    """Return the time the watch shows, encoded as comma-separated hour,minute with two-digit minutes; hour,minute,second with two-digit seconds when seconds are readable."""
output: 1,34
